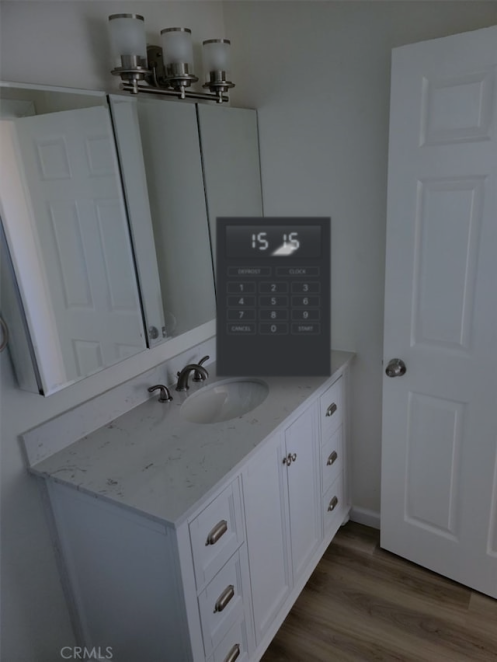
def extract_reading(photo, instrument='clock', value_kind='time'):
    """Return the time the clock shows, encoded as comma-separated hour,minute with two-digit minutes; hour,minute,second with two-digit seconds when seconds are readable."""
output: 15,15
